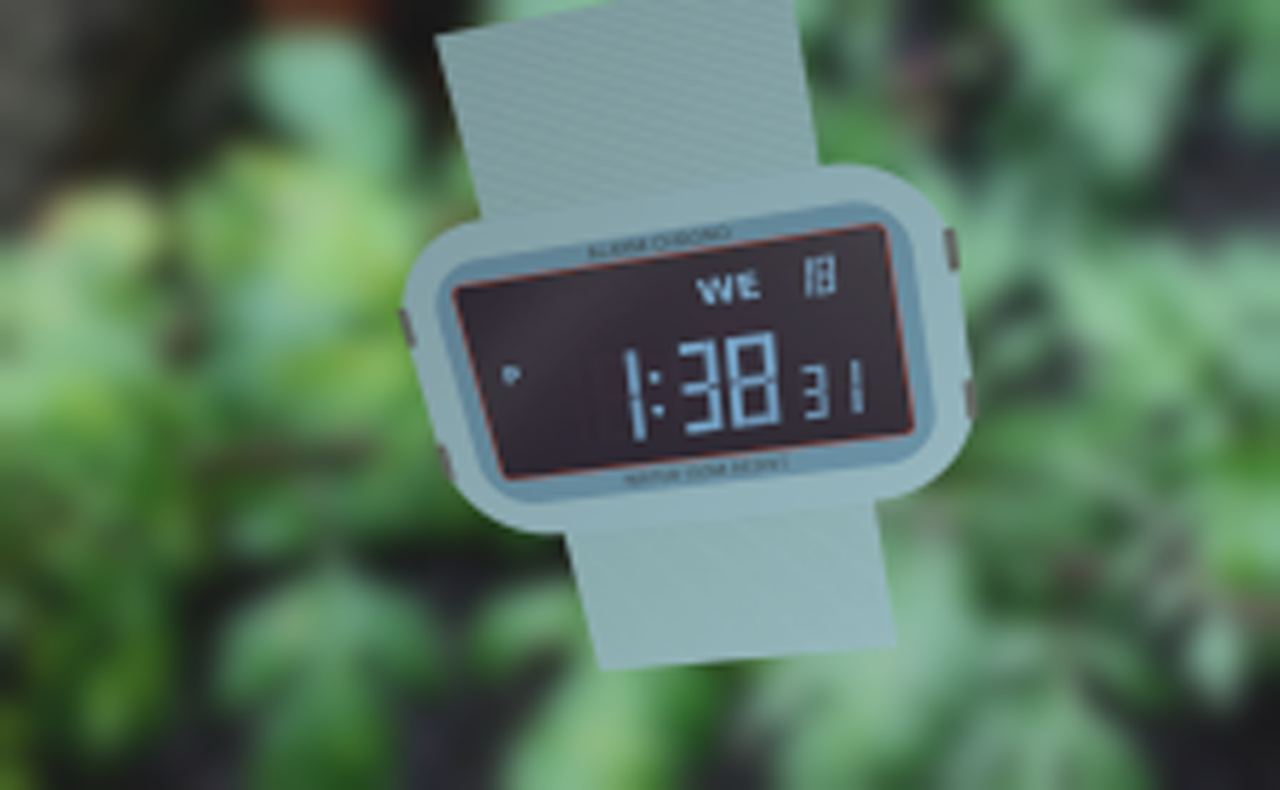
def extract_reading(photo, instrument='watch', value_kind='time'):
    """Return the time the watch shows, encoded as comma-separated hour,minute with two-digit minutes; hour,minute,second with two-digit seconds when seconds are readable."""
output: 1,38,31
